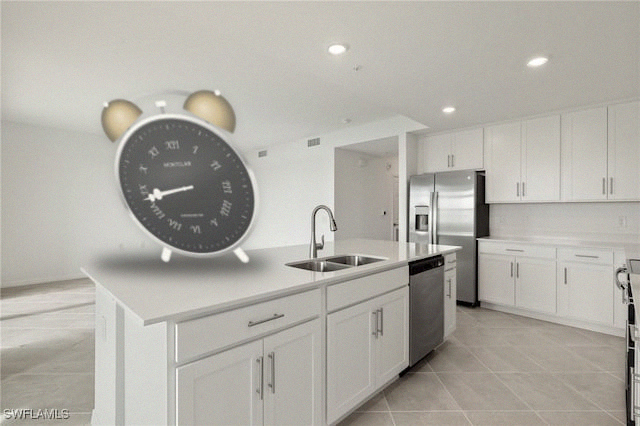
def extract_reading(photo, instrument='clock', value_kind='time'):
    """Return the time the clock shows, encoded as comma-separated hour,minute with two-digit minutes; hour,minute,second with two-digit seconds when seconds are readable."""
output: 8,43
